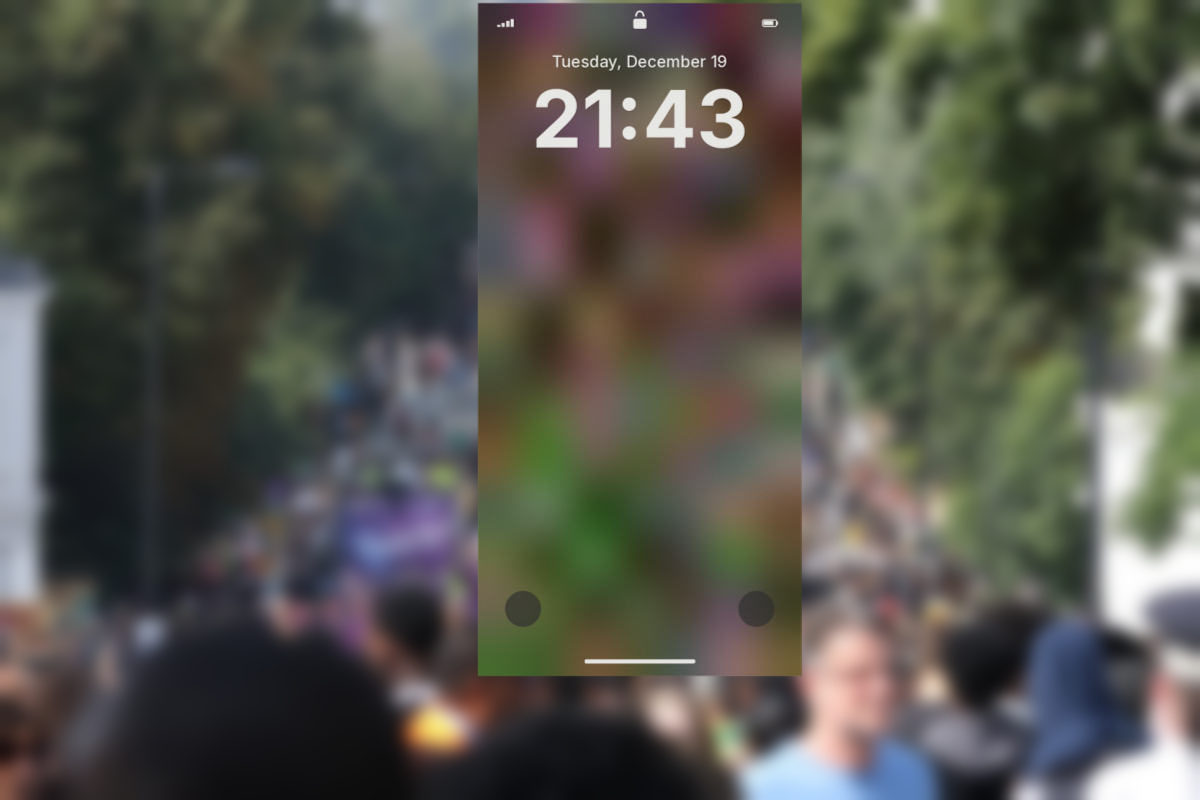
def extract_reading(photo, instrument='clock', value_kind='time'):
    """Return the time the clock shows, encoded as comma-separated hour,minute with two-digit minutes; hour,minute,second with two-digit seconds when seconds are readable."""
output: 21,43
